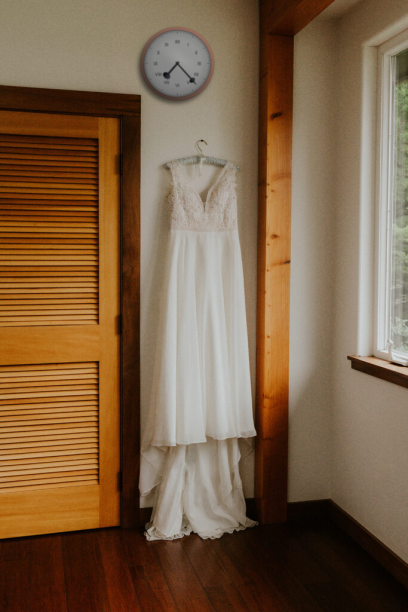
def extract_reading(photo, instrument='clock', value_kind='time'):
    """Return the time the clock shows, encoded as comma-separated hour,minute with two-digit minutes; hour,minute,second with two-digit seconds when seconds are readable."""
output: 7,23
